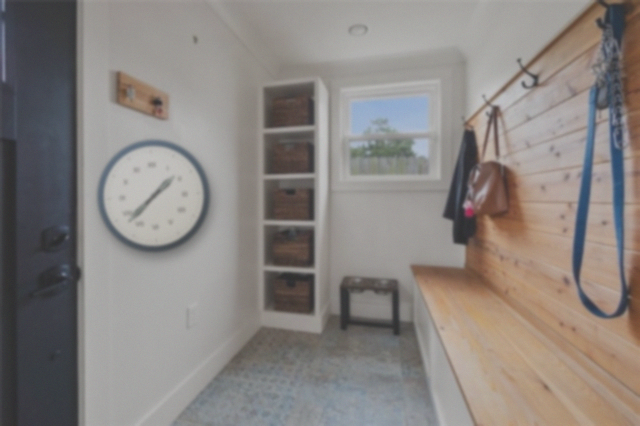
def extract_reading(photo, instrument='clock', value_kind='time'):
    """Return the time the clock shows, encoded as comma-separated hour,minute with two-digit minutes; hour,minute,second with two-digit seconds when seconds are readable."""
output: 1,38
